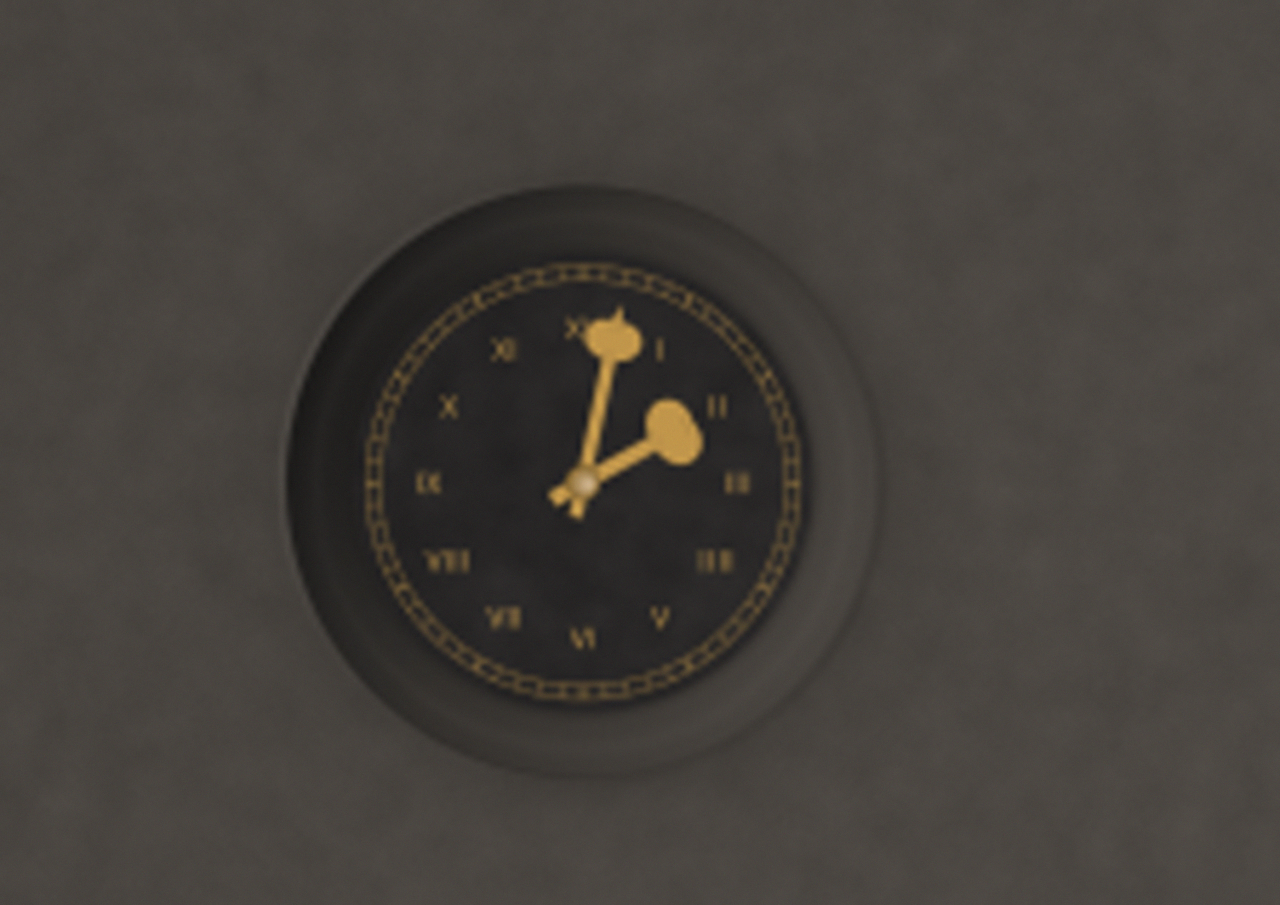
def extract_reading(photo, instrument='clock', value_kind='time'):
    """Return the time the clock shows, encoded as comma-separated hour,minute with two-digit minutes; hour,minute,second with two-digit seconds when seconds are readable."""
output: 2,02
